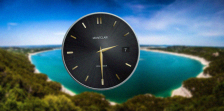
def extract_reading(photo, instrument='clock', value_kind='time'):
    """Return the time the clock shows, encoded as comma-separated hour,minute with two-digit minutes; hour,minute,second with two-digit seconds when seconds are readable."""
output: 2,30
